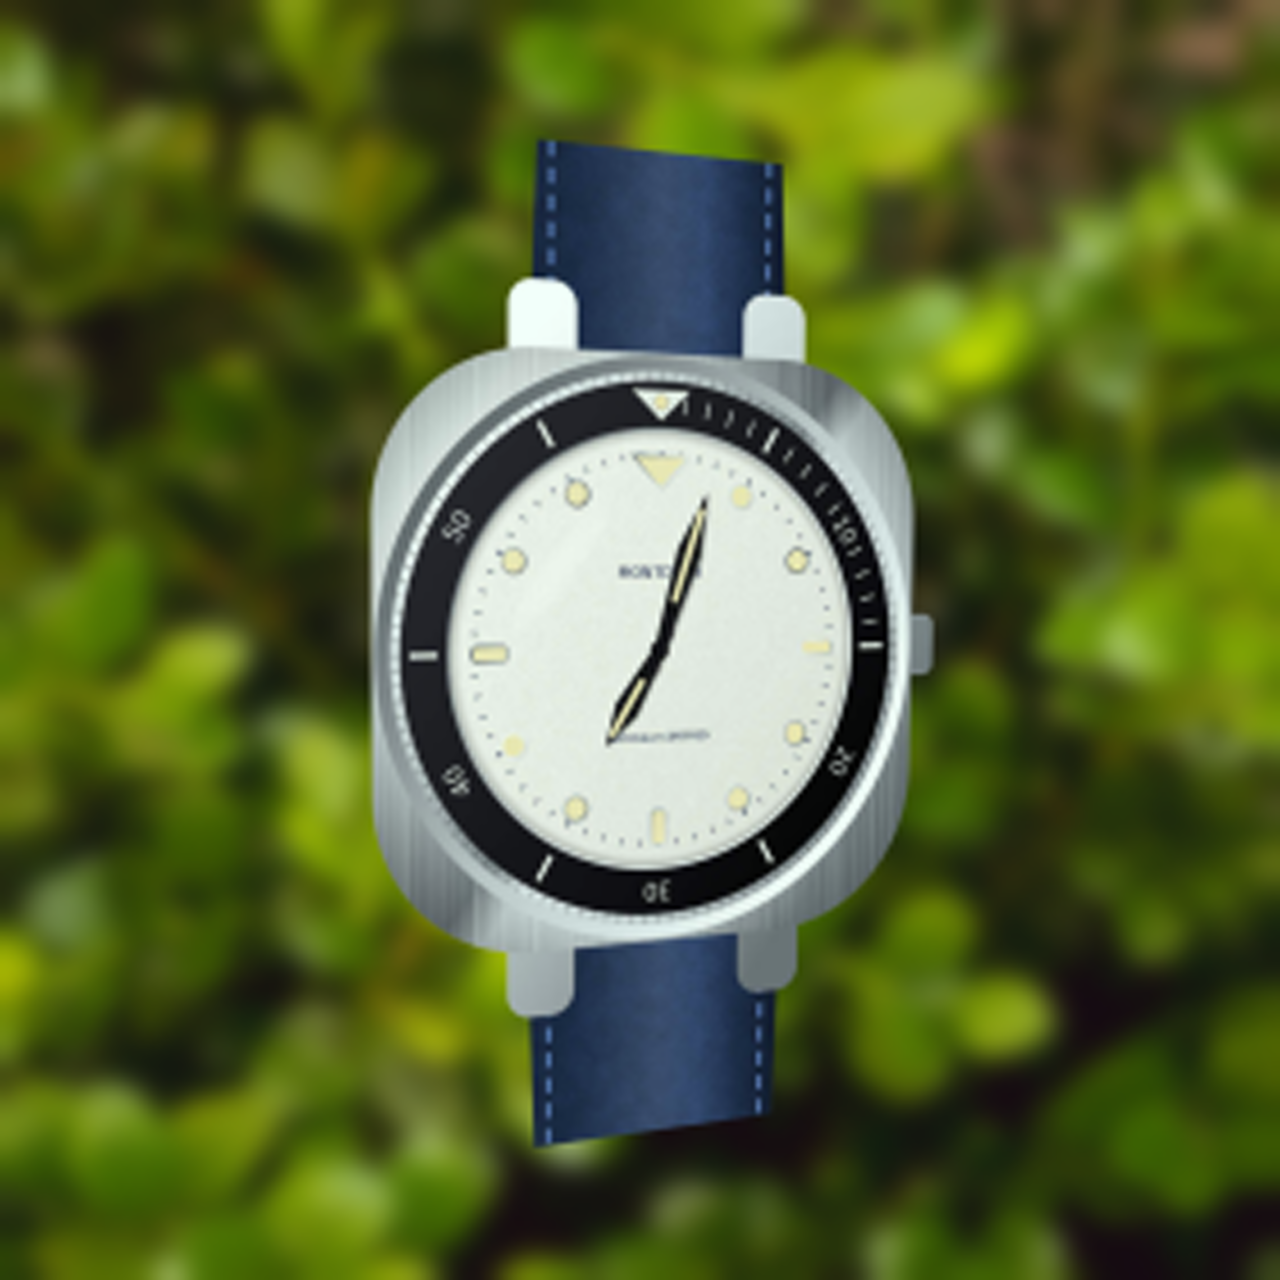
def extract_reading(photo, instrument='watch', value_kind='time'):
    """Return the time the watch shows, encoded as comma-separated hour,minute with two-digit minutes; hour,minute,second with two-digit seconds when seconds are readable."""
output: 7,03
